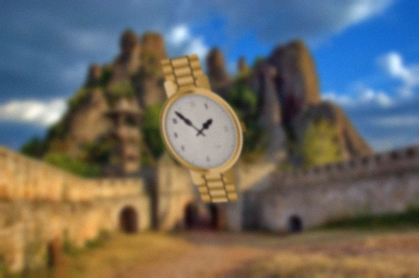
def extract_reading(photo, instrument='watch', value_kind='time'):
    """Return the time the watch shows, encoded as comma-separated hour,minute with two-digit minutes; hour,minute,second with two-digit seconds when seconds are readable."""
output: 1,53
